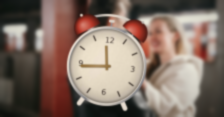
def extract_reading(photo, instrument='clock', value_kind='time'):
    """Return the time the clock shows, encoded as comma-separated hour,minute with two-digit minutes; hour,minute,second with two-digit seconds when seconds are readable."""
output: 11,44
